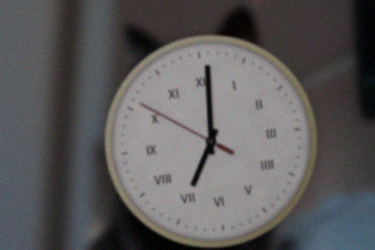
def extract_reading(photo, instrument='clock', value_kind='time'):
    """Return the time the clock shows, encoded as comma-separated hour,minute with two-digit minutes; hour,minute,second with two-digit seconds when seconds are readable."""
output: 7,00,51
